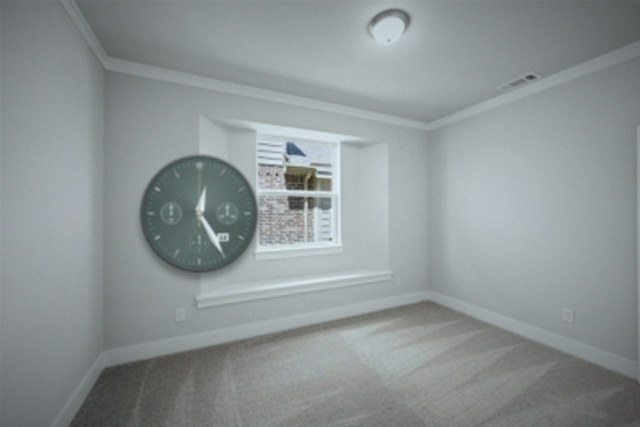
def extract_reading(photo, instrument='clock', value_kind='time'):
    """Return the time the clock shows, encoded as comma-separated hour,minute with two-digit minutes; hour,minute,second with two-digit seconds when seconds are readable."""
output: 12,25
